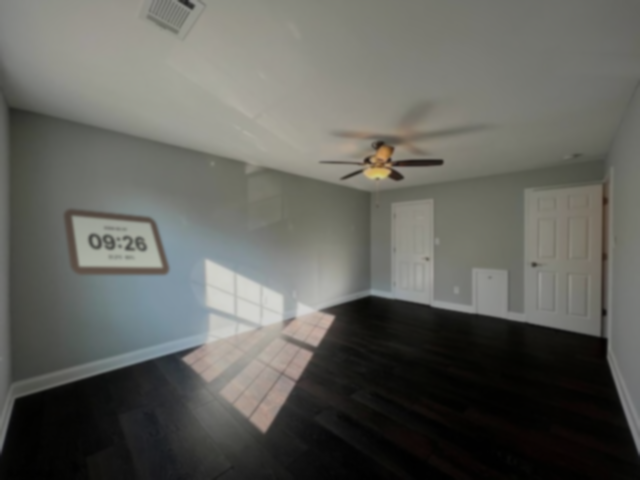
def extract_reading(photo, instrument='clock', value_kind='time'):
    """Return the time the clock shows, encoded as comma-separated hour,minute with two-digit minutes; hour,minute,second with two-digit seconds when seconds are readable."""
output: 9,26
